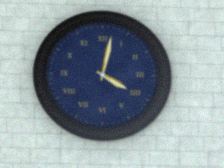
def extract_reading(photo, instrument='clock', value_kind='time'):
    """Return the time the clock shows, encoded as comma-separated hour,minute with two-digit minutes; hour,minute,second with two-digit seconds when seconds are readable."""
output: 4,02
